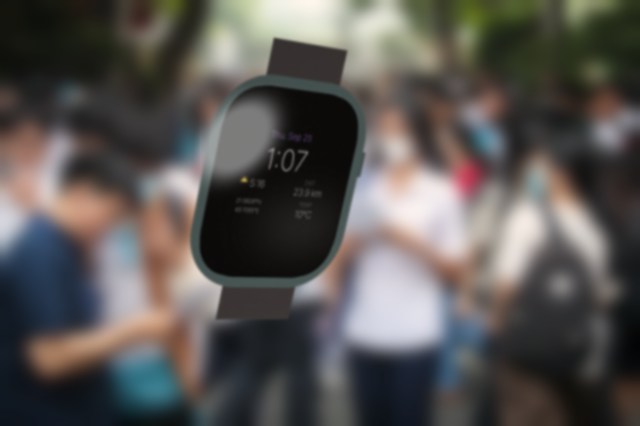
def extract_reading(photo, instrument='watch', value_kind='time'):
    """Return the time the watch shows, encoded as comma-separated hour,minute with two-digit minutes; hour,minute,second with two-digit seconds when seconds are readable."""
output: 1,07
